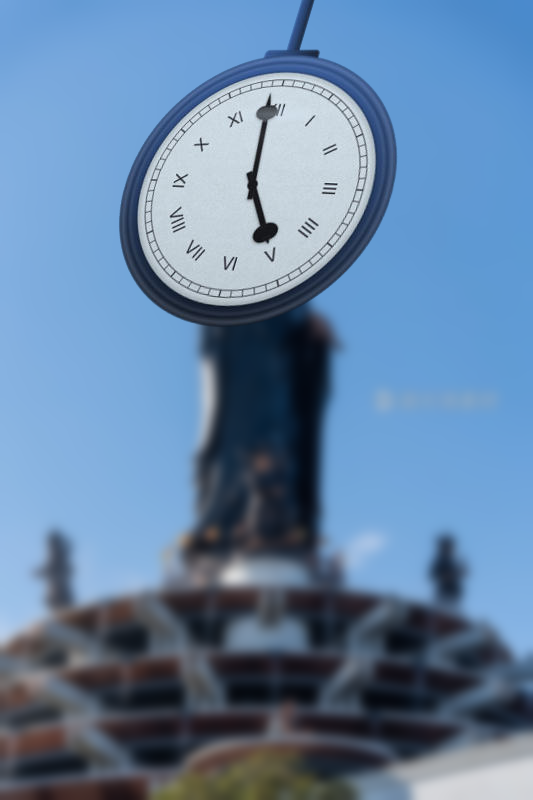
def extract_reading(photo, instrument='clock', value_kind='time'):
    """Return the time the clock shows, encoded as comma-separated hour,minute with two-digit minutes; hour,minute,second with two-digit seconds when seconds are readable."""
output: 4,59
